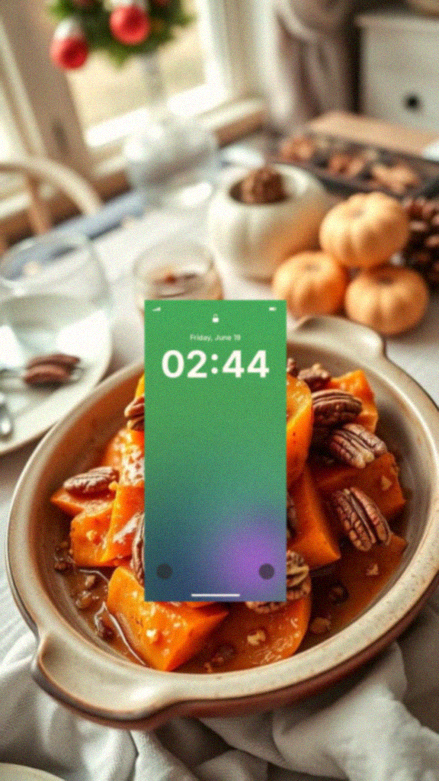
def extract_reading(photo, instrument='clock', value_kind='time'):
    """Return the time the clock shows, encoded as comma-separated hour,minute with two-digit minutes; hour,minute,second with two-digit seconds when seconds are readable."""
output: 2,44
